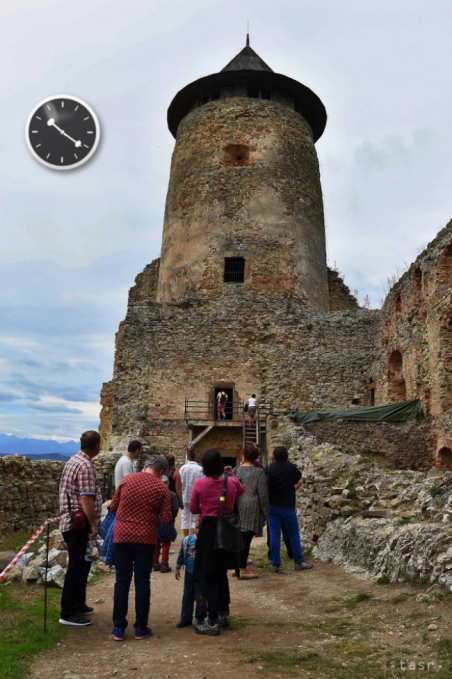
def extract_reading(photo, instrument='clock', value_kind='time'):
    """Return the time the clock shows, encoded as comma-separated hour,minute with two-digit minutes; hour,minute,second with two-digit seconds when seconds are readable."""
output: 10,21
